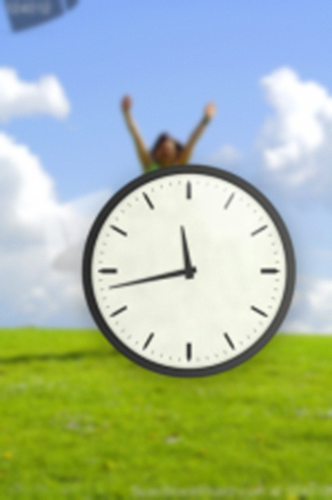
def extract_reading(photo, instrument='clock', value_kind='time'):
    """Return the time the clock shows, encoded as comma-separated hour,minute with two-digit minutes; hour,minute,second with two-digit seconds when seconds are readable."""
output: 11,43
